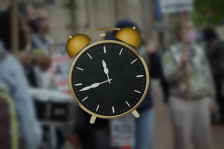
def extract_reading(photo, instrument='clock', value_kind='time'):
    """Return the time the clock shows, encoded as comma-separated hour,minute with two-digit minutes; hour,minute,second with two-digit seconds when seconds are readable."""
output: 11,43
